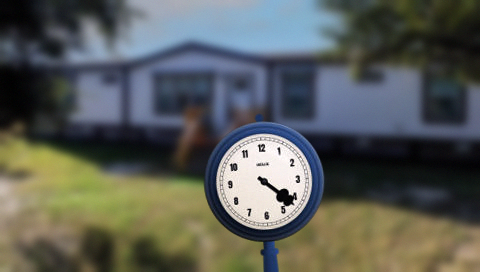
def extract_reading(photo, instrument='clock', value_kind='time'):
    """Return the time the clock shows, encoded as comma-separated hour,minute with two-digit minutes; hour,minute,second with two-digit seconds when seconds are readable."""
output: 4,22
